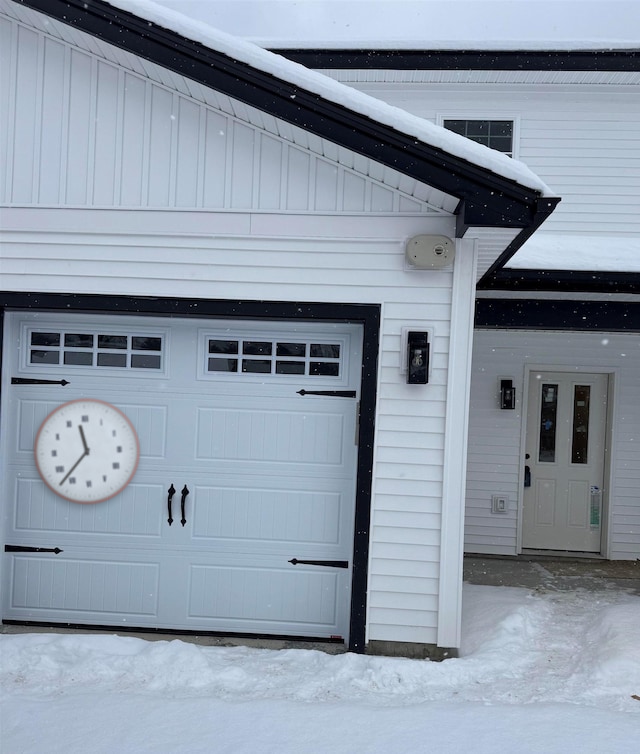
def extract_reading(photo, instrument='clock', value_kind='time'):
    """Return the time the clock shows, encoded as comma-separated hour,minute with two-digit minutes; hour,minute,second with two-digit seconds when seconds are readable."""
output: 11,37
